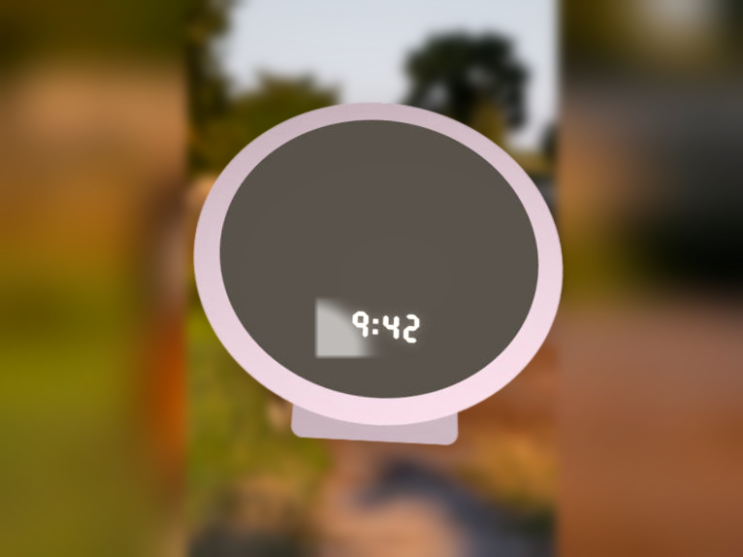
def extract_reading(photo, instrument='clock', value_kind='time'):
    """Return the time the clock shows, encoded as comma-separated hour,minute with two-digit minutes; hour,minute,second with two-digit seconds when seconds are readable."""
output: 9,42
